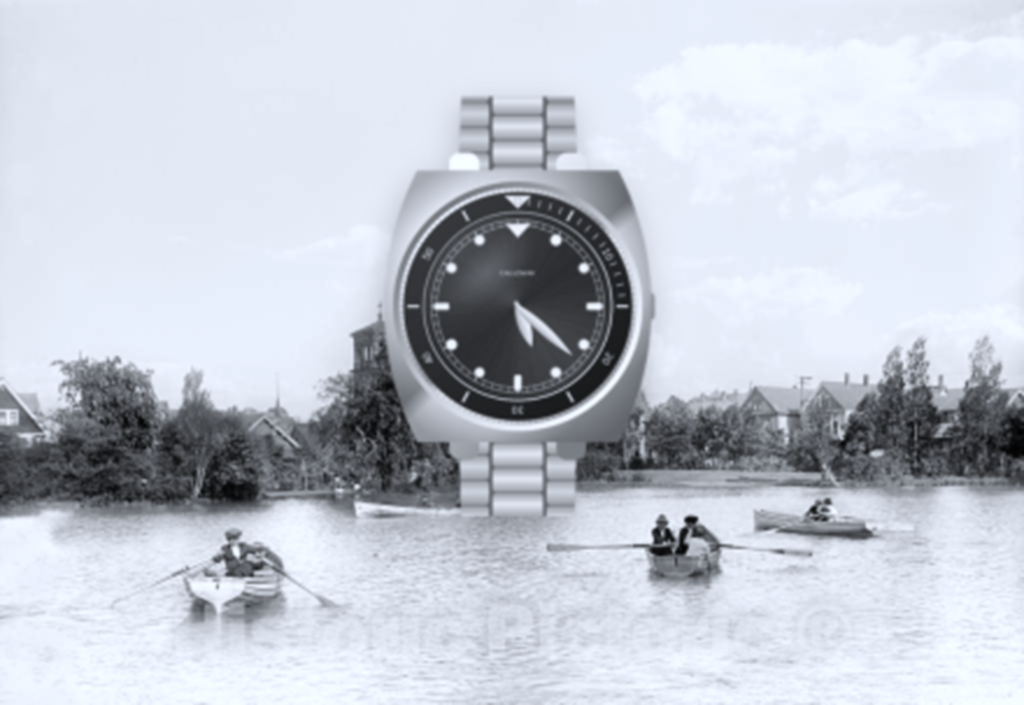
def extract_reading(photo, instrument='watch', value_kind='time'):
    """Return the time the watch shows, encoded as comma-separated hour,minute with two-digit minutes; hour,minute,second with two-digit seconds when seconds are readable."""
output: 5,22
